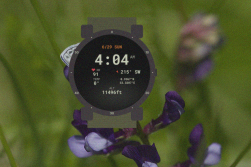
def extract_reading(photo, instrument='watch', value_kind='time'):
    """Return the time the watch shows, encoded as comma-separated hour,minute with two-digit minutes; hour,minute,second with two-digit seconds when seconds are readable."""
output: 4,04
